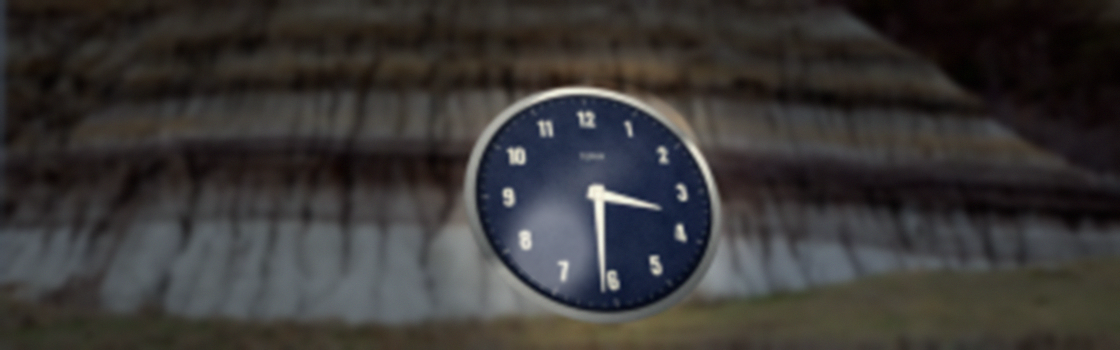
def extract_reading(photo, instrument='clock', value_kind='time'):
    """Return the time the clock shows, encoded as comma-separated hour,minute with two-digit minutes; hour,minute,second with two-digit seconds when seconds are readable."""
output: 3,31
